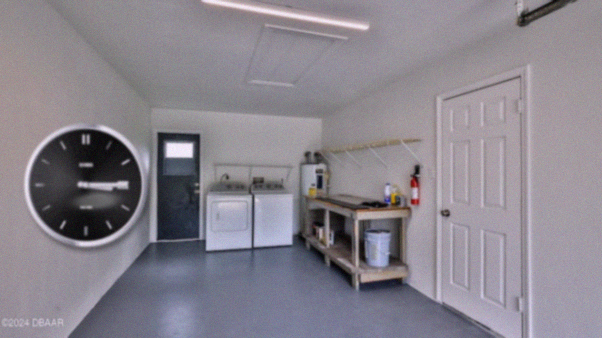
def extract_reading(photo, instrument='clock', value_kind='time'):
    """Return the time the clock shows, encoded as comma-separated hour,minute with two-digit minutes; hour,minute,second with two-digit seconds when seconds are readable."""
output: 3,15
